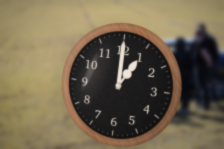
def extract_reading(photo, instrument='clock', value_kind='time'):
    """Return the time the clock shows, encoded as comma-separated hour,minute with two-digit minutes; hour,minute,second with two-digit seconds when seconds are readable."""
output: 1,00
